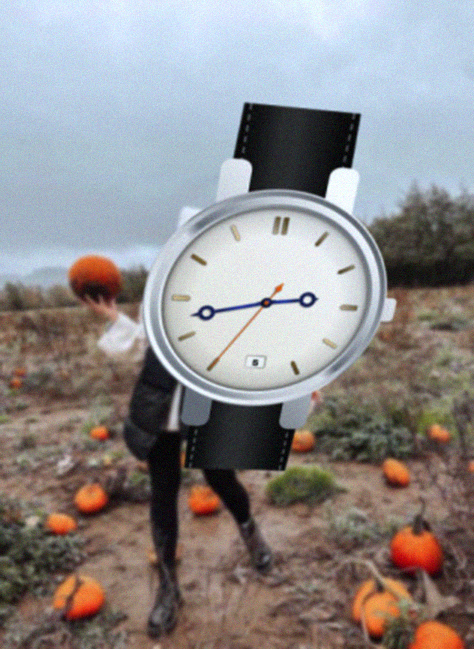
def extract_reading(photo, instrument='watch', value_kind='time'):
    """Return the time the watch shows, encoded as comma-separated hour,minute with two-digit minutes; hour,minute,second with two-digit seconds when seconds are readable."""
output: 2,42,35
